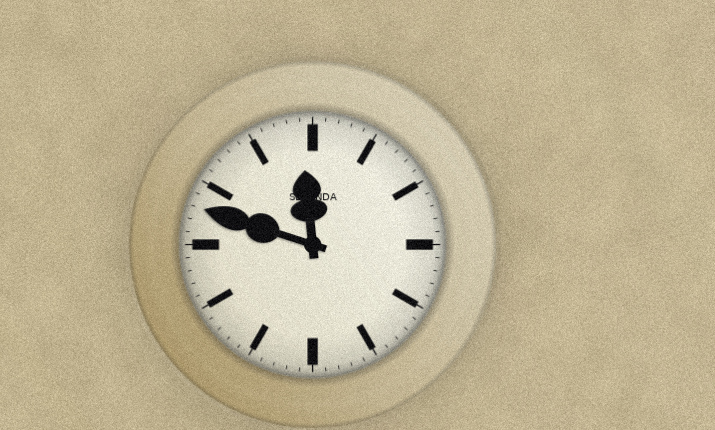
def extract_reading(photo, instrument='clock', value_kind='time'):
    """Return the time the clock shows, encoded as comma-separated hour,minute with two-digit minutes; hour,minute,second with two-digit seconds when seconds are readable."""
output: 11,48
